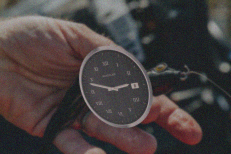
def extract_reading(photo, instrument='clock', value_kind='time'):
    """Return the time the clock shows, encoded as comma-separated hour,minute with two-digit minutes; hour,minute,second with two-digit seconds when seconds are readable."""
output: 2,48
